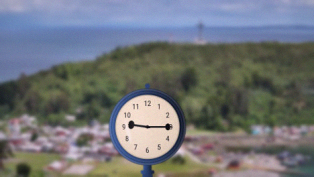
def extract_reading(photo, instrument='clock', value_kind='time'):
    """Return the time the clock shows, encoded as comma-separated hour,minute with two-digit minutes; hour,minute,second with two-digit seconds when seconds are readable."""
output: 9,15
